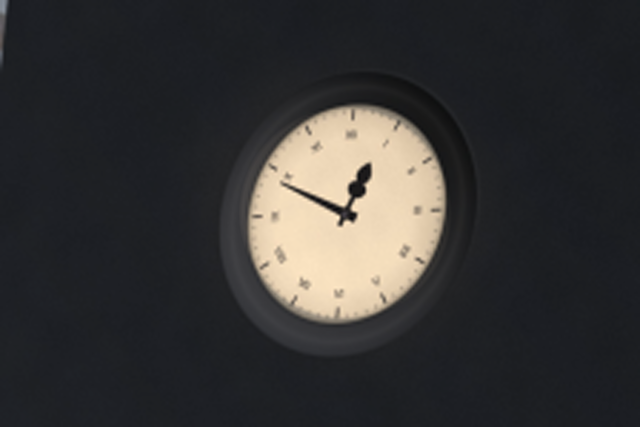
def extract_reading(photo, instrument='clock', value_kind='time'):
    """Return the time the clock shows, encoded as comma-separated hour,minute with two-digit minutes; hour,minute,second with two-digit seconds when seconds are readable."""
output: 12,49
